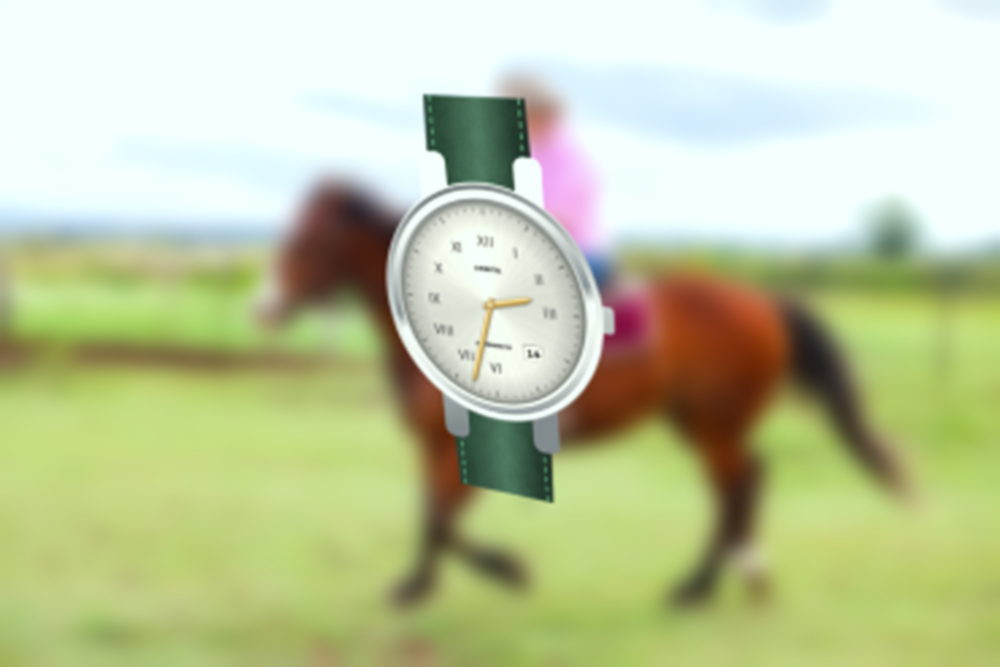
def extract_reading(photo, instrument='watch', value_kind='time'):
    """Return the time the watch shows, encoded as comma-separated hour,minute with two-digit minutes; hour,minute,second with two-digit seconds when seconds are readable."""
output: 2,33
